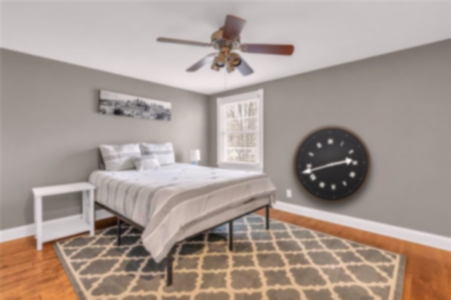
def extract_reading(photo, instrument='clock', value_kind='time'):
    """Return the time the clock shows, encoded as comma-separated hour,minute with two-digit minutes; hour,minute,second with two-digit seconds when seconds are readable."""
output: 2,43
